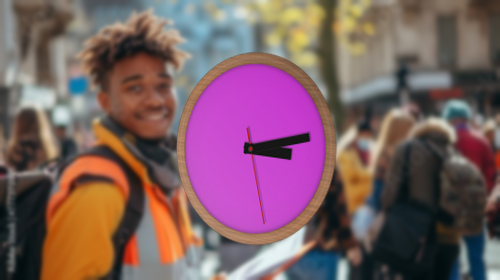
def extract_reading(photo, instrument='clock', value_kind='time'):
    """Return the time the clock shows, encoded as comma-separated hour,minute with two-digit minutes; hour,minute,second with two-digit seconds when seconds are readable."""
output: 3,13,28
